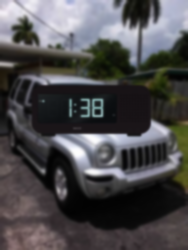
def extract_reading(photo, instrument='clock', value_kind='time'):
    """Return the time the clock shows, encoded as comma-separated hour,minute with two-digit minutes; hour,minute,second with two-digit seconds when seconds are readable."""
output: 1,38
